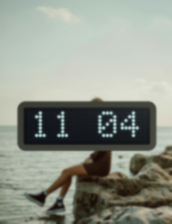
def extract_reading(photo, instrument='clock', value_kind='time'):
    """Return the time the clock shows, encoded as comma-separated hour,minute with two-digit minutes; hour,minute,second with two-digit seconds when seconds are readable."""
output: 11,04
